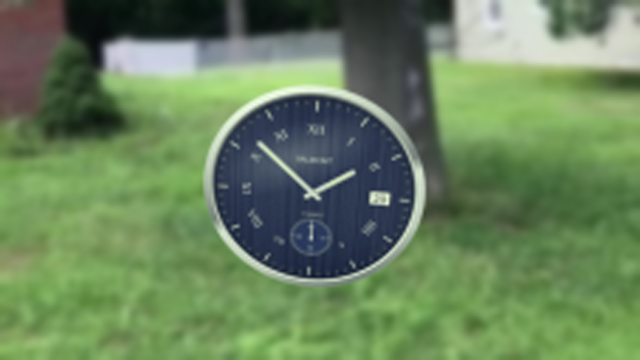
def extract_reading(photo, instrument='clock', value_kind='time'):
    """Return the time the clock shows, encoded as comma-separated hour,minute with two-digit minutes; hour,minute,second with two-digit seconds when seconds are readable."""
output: 1,52
